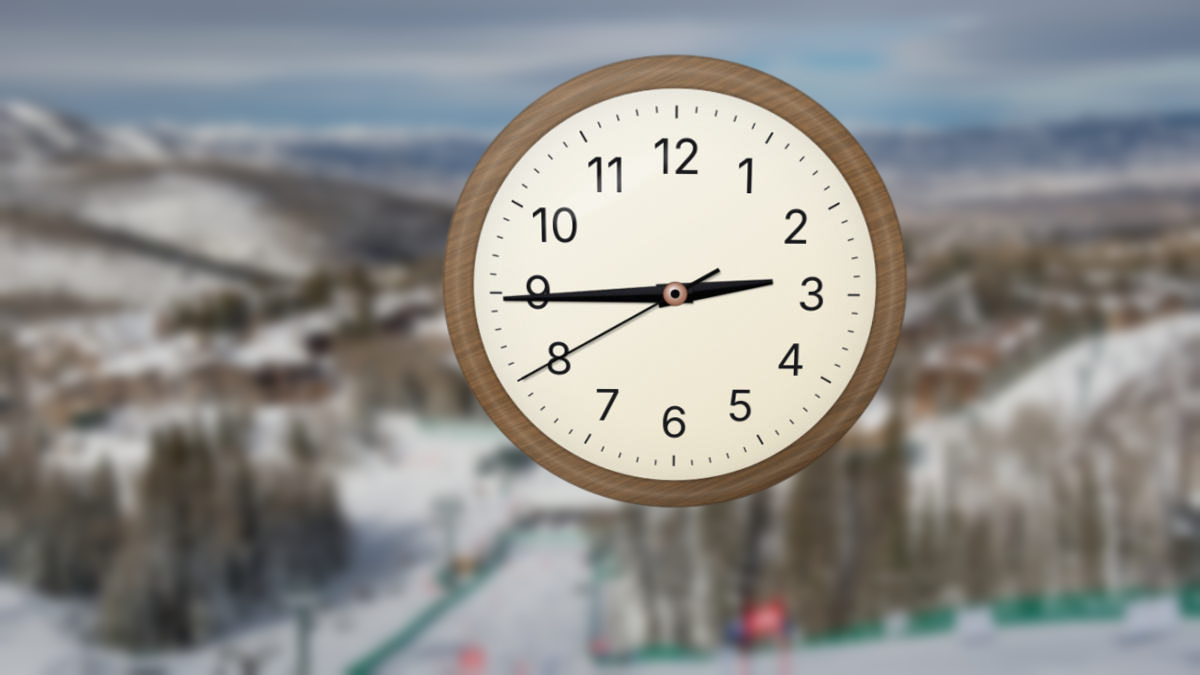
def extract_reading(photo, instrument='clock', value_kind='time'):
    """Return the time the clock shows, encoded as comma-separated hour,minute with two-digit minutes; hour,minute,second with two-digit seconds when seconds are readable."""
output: 2,44,40
